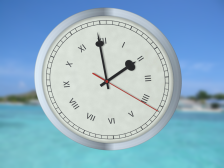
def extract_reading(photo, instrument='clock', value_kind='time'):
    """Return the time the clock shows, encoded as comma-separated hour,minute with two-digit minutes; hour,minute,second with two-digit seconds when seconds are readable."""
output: 1,59,21
